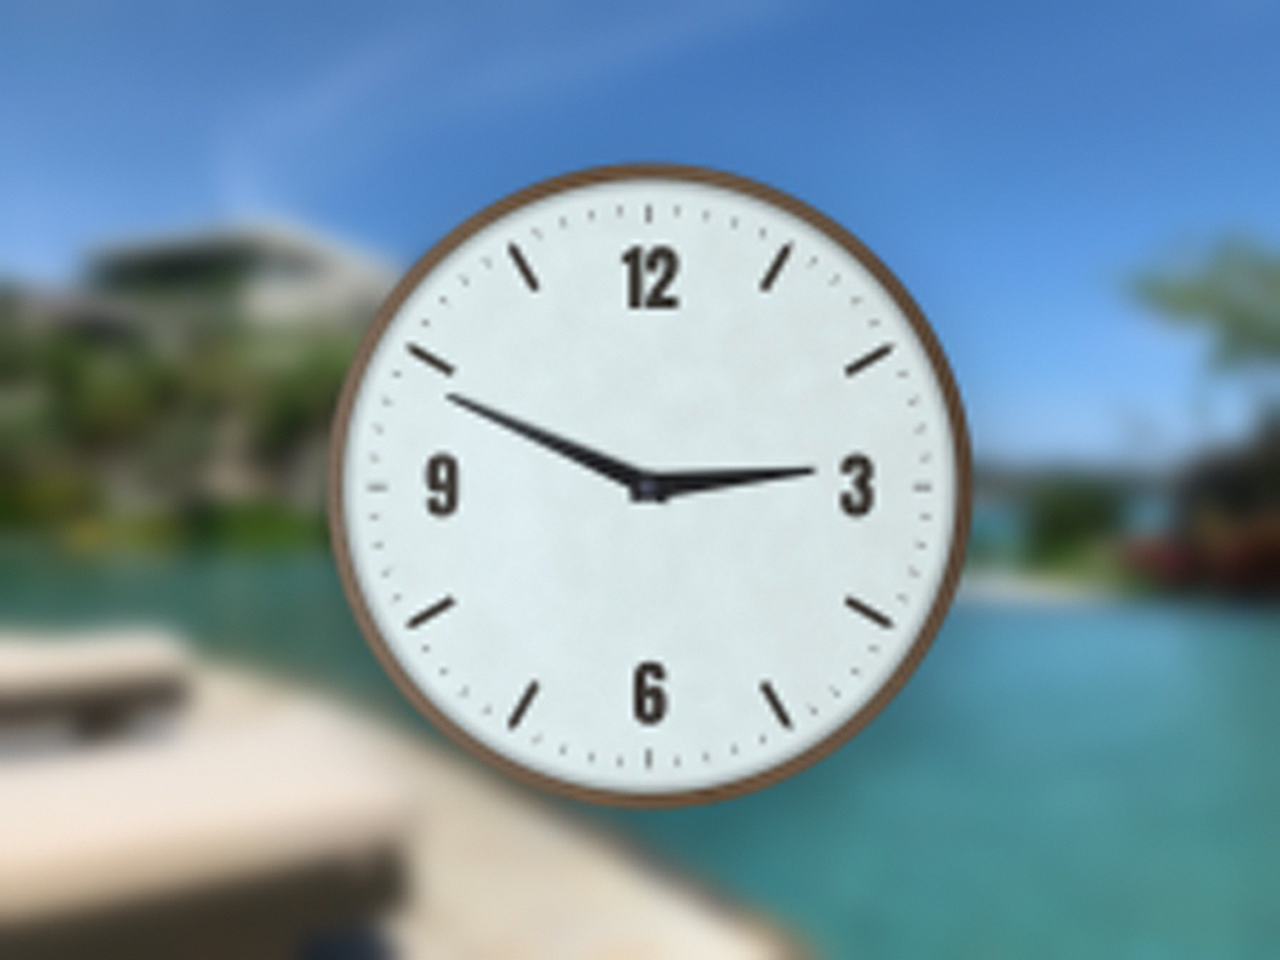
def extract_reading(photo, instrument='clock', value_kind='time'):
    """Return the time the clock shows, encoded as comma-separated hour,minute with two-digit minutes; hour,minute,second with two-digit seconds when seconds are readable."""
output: 2,49
